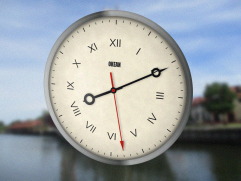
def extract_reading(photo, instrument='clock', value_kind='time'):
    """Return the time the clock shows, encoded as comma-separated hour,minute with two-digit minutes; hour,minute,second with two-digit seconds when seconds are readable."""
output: 8,10,28
